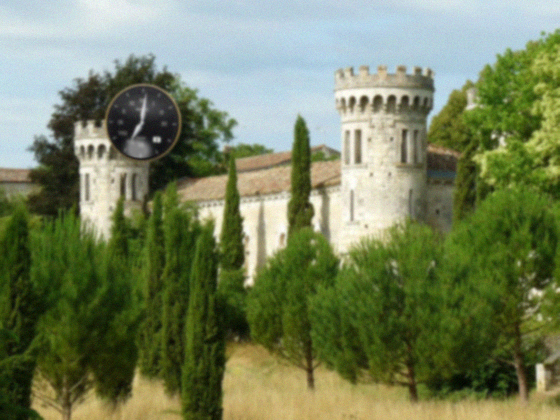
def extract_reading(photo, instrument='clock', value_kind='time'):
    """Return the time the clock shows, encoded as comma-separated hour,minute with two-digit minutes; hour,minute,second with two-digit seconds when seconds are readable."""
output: 7,01
